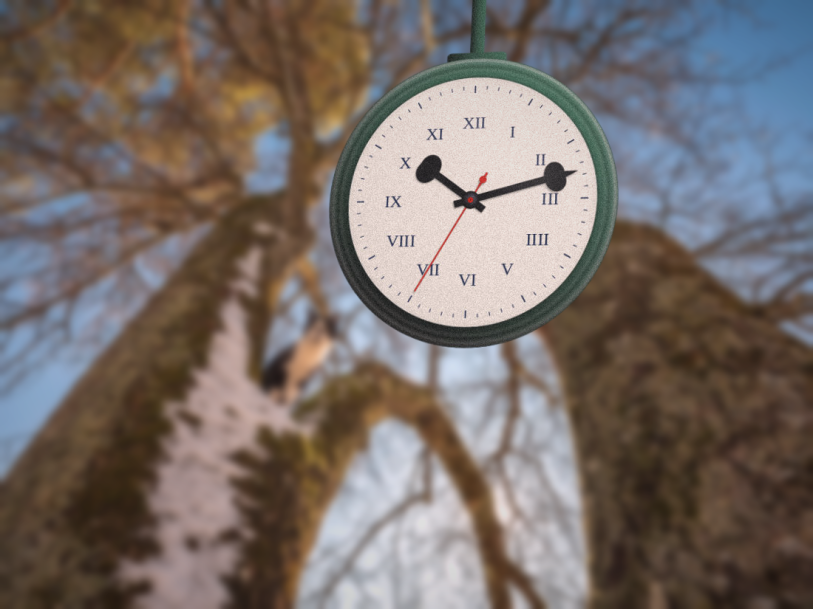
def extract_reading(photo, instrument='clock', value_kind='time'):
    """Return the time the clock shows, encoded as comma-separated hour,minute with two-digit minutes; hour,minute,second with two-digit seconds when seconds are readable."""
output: 10,12,35
